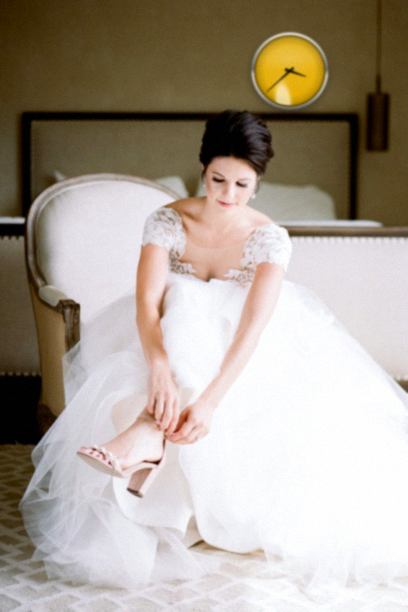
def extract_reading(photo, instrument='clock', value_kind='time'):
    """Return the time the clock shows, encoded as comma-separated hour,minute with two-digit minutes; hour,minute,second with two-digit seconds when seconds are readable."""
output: 3,38
